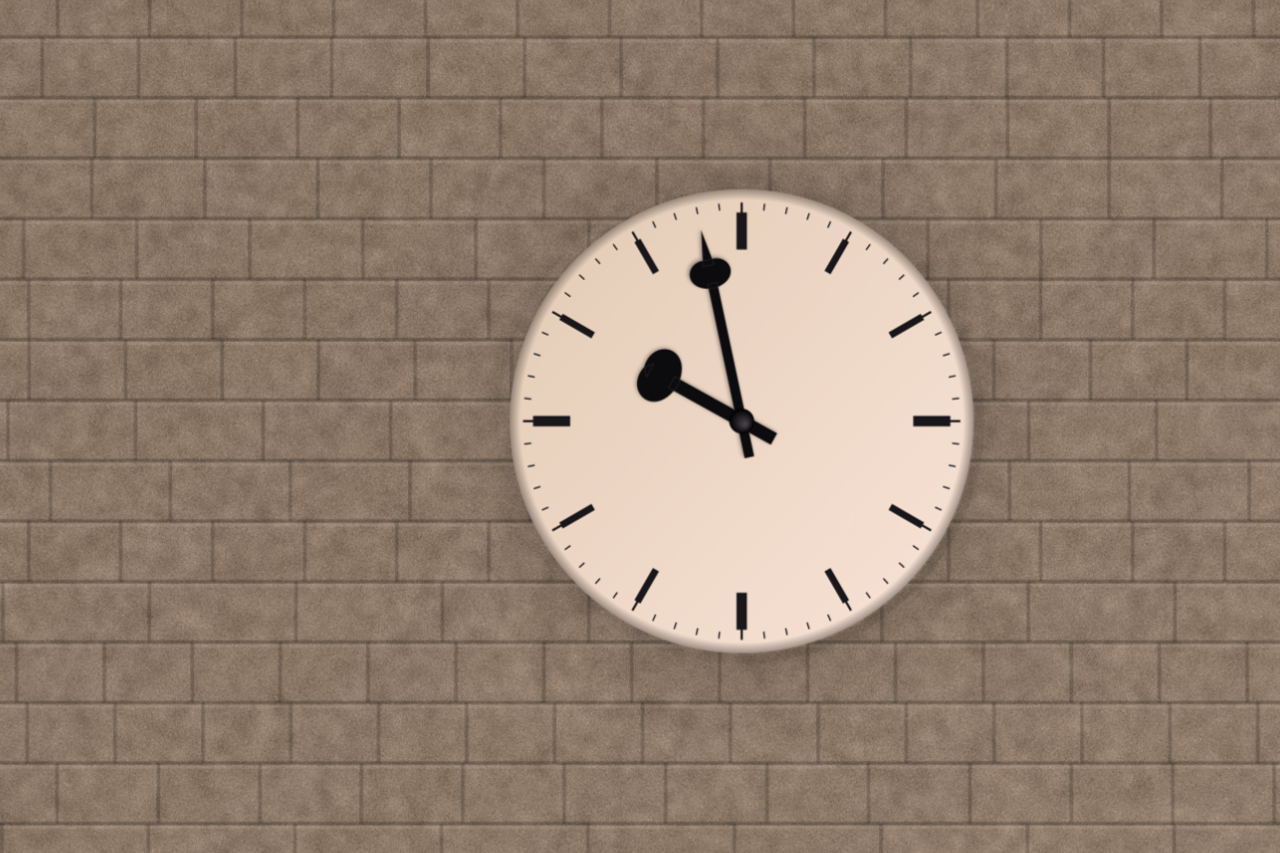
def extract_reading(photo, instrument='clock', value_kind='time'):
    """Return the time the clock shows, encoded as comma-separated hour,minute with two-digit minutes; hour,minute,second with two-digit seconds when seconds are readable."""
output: 9,58
